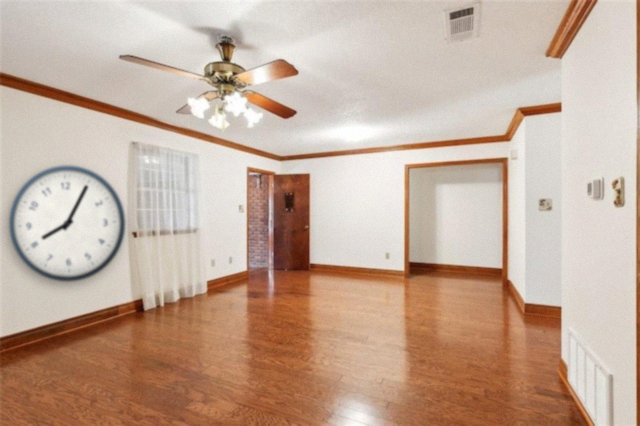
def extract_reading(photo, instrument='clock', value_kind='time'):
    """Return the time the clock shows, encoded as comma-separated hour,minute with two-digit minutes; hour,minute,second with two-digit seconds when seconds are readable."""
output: 8,05
